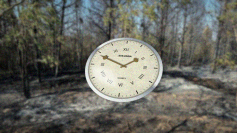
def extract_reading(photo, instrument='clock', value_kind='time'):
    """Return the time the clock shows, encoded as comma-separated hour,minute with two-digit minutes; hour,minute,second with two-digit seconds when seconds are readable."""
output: 1,49
